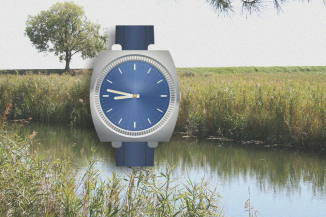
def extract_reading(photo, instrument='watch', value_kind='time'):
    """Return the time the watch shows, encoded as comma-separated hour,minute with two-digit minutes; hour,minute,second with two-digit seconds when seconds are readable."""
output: 8,47
